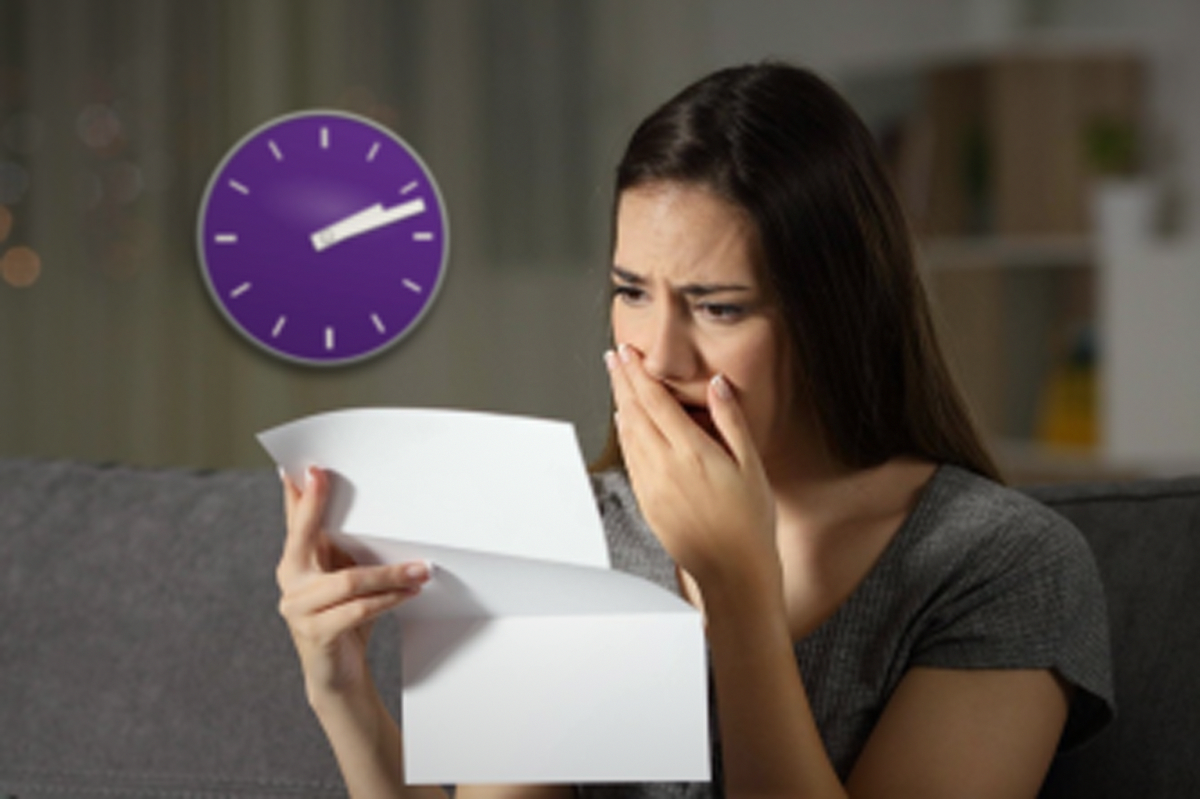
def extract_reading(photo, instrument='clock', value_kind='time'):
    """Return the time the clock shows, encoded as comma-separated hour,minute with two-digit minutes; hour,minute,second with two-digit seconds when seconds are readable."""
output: 2,12
